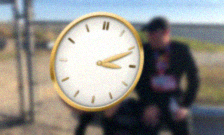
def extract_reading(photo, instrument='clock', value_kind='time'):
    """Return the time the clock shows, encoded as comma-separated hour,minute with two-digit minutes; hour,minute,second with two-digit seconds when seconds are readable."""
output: 3,11
